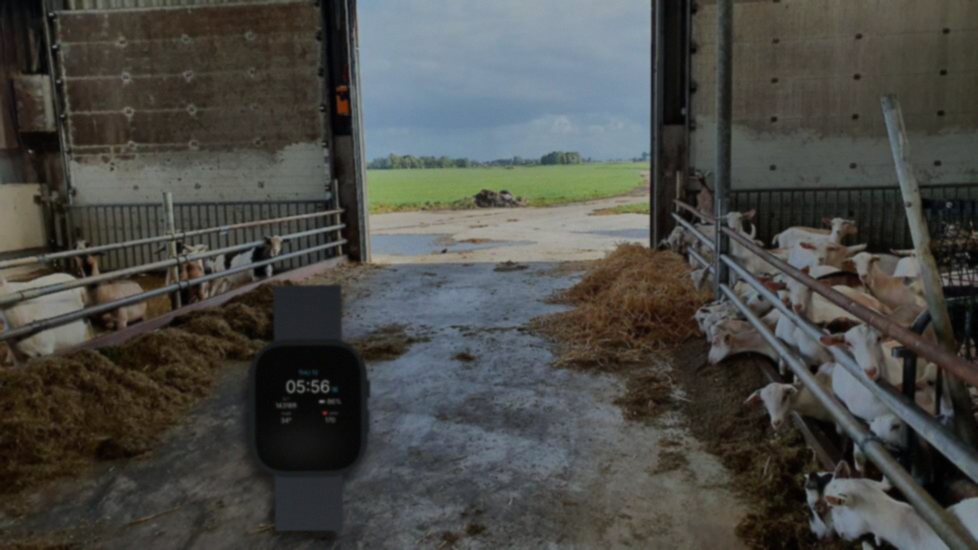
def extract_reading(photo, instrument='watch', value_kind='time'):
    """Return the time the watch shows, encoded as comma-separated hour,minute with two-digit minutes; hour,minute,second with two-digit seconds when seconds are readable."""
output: 5,56
